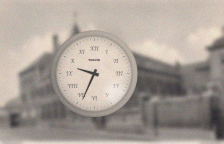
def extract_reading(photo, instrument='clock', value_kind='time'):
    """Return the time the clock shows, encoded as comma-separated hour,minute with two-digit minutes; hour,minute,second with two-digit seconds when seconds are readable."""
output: 9,34
